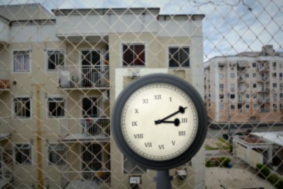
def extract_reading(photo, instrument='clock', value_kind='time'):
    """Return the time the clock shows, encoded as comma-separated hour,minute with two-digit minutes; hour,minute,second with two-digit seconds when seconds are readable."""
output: 3,11
